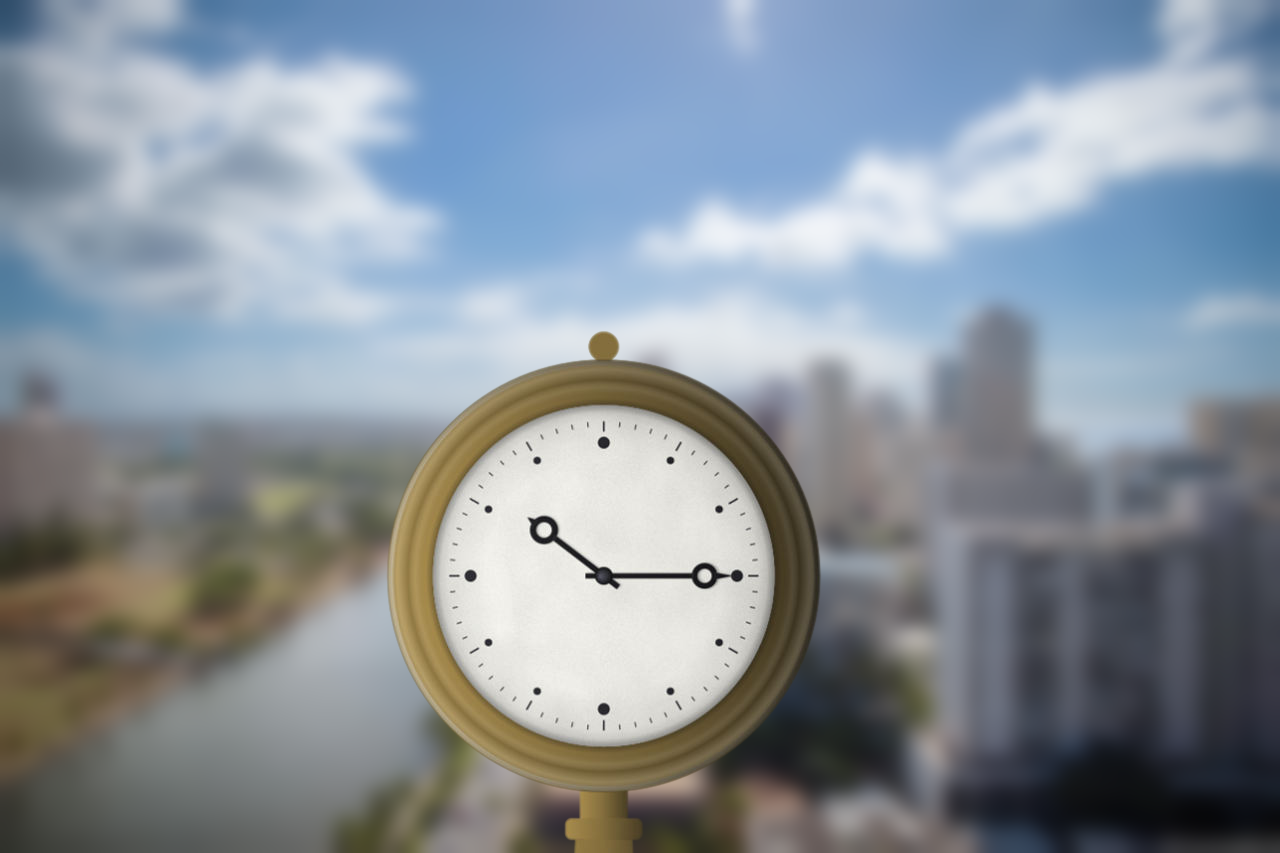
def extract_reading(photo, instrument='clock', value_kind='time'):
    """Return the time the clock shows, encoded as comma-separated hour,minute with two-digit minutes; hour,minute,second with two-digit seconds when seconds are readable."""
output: 10,15
